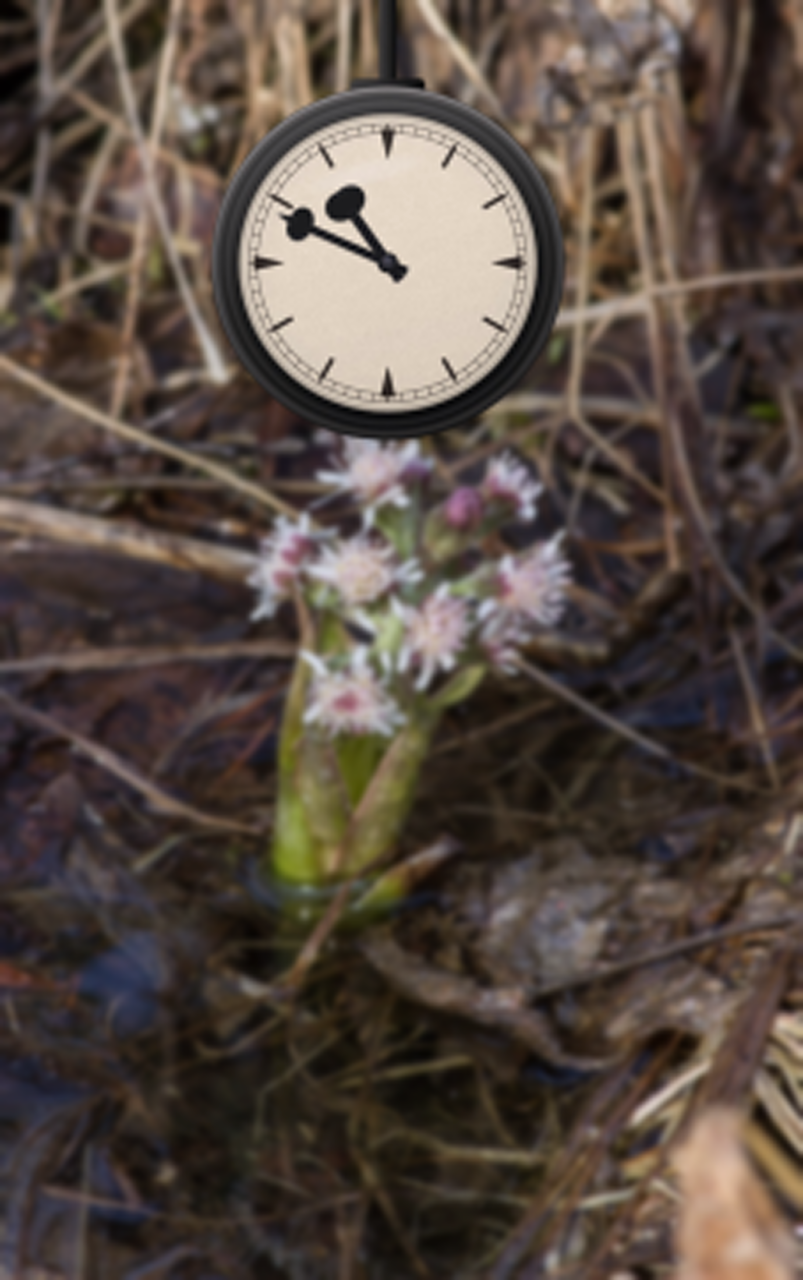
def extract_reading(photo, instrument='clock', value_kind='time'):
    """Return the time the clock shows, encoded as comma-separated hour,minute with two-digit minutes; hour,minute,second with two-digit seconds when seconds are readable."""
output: 10,49
